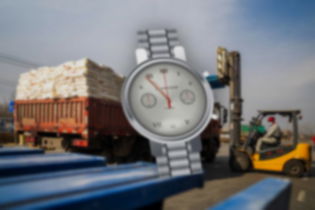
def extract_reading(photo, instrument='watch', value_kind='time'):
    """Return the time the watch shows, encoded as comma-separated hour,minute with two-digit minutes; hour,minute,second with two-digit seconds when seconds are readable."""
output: 10,54
